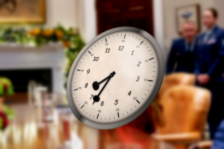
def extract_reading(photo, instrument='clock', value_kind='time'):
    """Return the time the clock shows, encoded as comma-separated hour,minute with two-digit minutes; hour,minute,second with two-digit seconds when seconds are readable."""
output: 7,33
